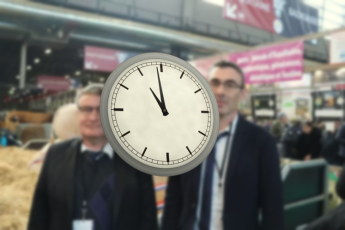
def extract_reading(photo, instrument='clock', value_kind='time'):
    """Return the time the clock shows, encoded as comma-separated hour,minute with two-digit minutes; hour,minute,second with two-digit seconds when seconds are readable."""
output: 10,59
